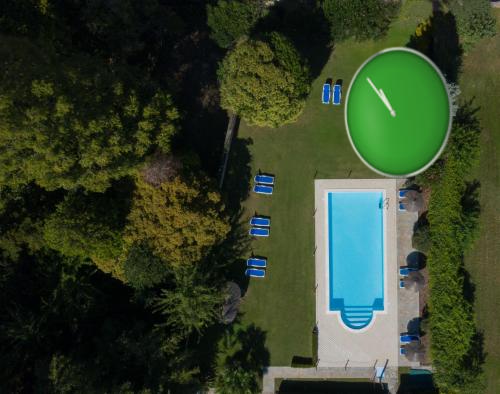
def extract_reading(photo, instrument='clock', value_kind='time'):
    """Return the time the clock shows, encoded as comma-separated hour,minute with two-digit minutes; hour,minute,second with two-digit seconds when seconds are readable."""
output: 10,53
